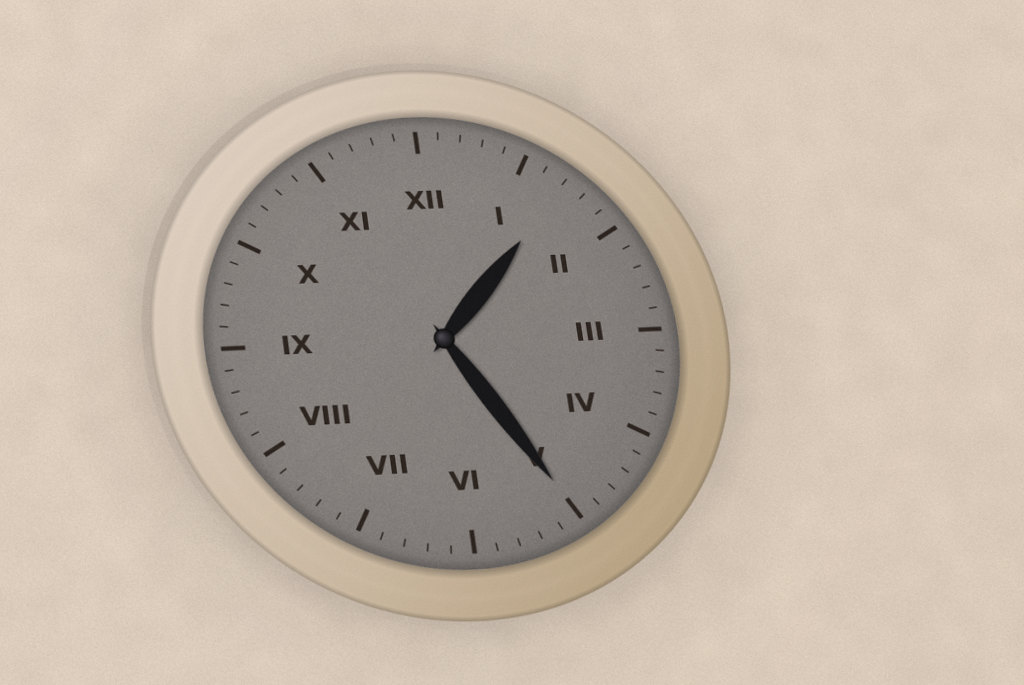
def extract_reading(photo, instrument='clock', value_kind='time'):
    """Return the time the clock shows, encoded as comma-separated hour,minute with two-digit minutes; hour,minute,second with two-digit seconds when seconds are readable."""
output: 1,25
